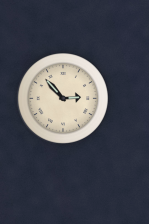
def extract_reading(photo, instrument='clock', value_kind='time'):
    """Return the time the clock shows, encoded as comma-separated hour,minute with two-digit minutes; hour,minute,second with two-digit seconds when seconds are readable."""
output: 2,53
